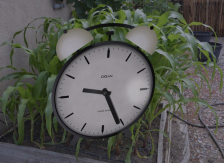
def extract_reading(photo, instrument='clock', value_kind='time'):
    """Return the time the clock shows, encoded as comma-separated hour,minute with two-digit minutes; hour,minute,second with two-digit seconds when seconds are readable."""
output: 9,26
